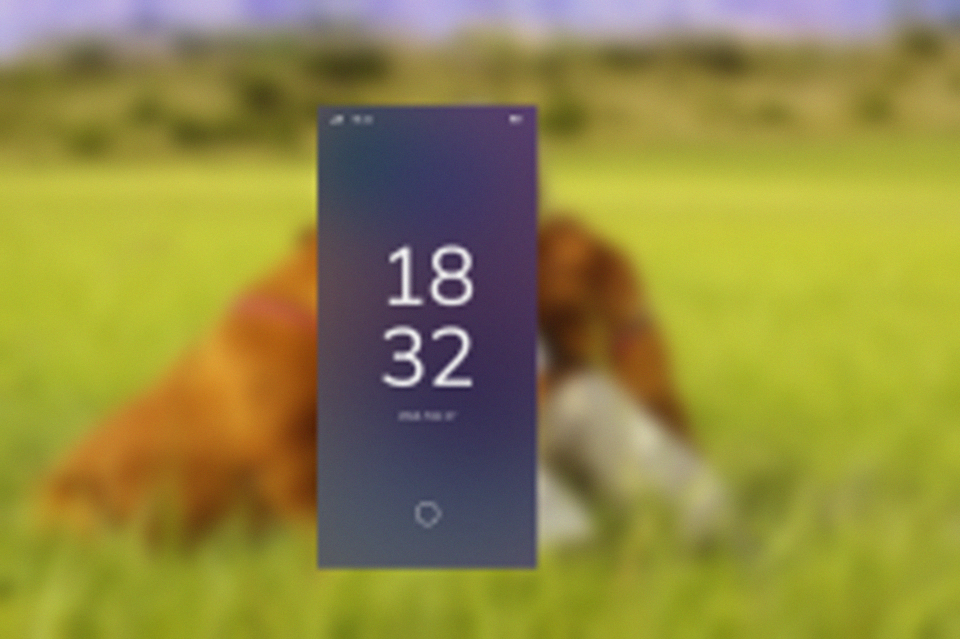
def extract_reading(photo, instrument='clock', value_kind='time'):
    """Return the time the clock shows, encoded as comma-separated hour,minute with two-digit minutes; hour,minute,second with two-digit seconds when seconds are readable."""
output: 18,32
